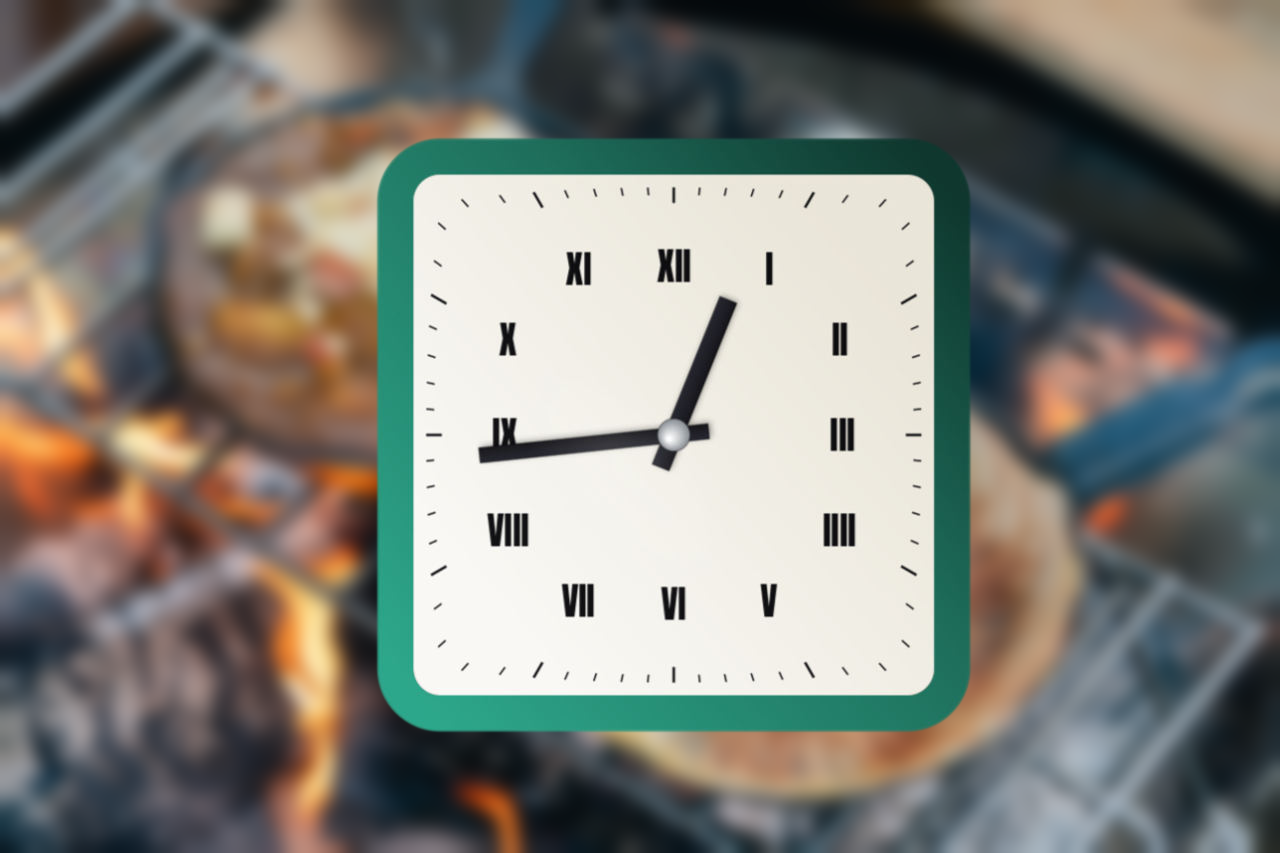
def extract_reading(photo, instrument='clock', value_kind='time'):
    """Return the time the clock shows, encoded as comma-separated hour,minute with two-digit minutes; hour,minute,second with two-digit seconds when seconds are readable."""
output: 12,44
